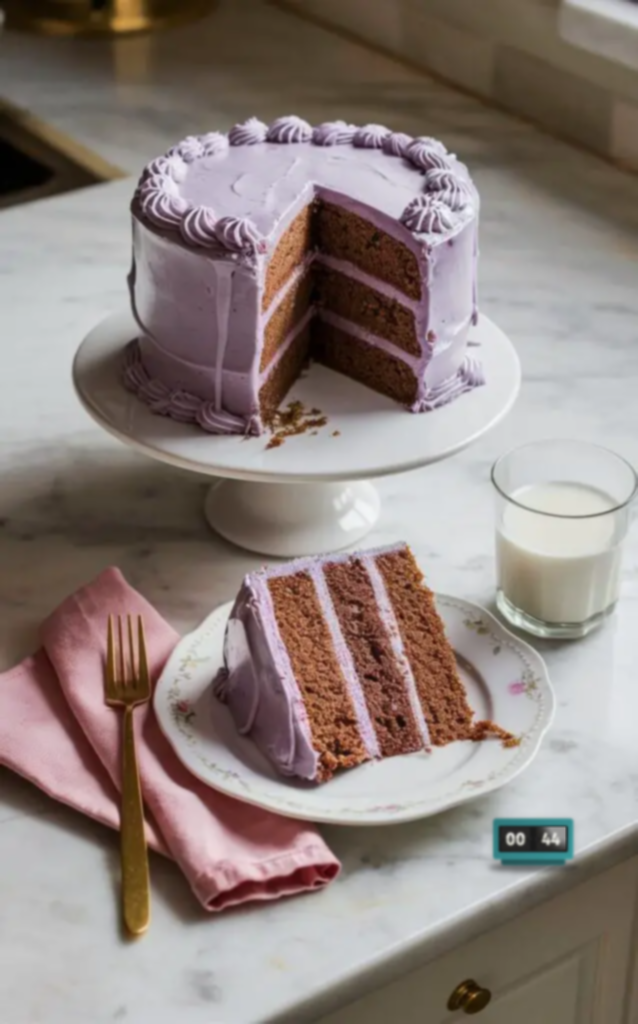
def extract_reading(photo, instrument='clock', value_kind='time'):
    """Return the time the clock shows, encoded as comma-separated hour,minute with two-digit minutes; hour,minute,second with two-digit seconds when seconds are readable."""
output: 0,44
